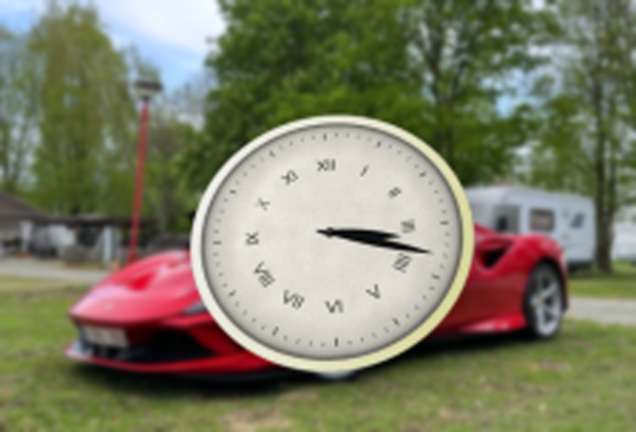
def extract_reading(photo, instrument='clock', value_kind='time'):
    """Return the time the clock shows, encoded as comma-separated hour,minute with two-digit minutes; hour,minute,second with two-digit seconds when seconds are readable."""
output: 3,18
